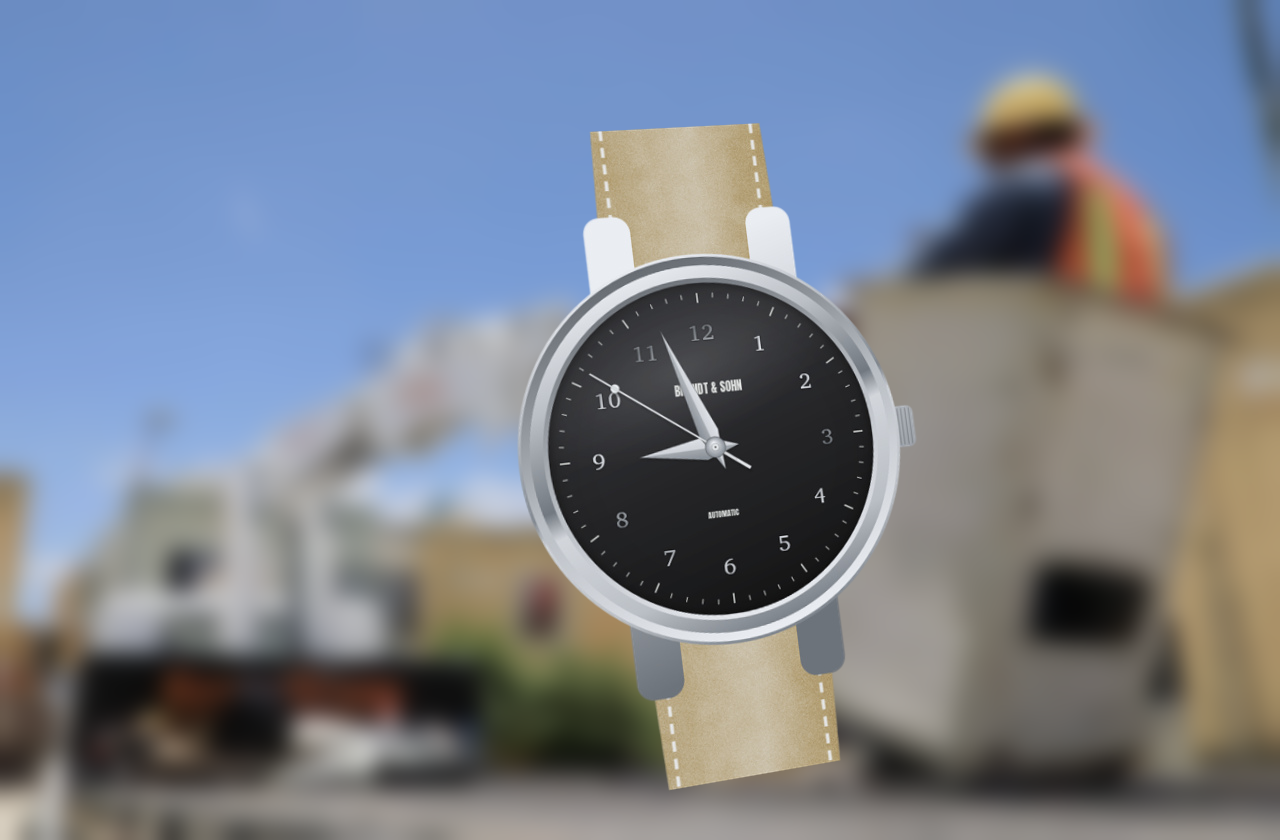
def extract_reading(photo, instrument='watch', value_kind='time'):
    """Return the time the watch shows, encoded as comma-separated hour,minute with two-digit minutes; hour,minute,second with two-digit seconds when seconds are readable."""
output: 8,56,51
